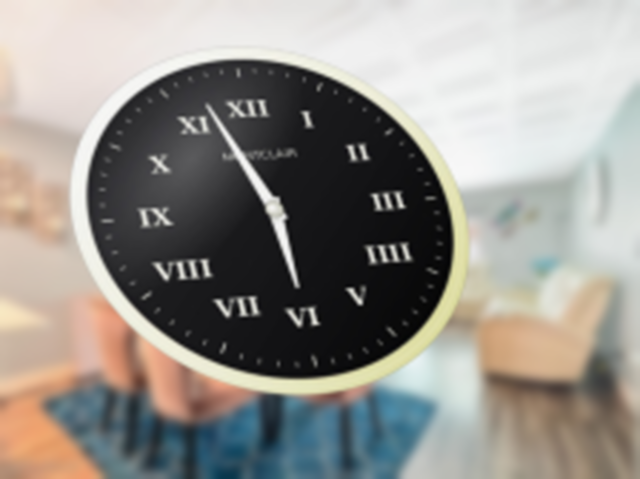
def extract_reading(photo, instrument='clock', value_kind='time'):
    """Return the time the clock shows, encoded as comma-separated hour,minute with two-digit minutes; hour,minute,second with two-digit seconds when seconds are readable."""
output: 5,57
